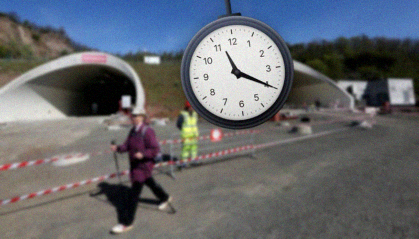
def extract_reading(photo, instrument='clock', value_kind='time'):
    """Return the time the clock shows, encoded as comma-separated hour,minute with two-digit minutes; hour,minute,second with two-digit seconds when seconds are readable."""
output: 11,20
